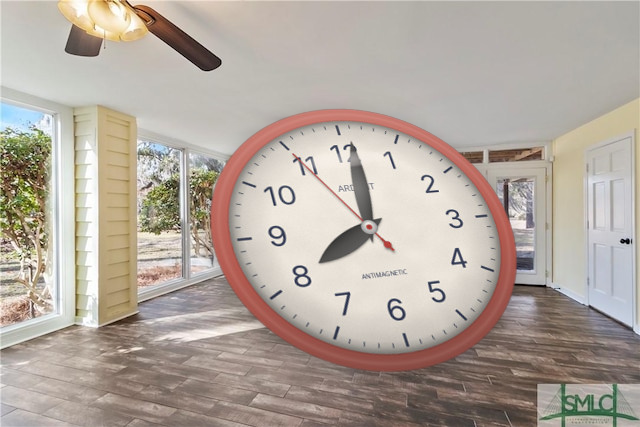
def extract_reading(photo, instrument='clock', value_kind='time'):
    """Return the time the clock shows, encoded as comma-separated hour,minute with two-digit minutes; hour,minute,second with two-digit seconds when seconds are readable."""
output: 8,00,55
